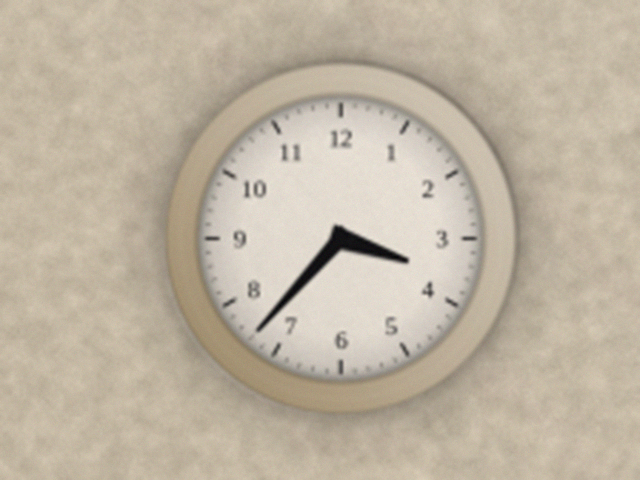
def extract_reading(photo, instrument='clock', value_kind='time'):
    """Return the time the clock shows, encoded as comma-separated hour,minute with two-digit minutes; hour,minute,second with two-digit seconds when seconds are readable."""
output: 3,37
